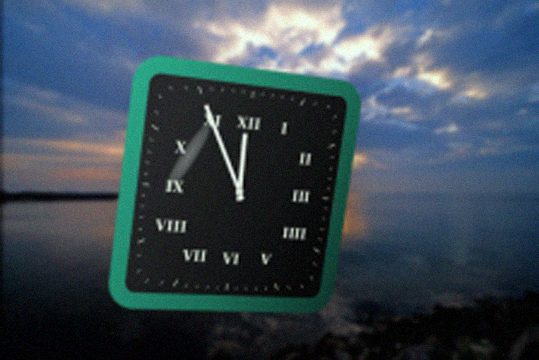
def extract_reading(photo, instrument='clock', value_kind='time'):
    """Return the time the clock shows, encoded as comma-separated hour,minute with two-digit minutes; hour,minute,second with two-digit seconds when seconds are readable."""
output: 11,55
